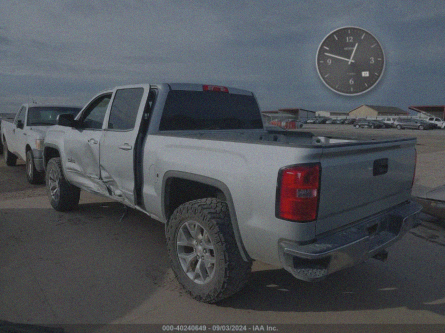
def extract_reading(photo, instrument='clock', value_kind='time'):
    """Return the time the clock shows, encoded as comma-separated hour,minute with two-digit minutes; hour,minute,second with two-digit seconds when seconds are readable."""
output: 12,48
